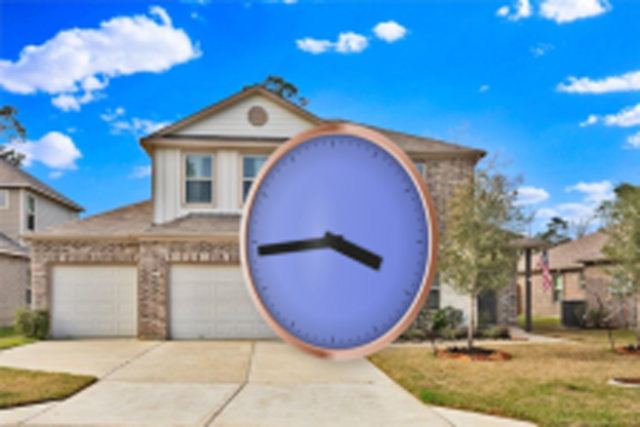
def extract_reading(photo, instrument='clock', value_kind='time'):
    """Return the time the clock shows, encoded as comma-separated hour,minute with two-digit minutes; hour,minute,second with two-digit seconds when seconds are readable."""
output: 3,44
